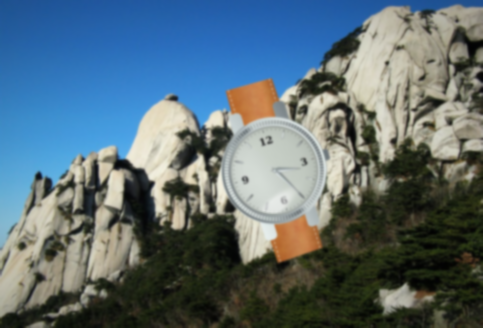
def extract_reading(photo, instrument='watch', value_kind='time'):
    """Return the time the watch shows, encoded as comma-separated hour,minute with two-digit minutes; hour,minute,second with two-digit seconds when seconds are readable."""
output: 3,25
